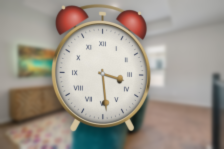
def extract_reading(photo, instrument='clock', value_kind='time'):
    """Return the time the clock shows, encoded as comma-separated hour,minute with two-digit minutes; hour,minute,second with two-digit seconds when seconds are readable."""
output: 3,29
